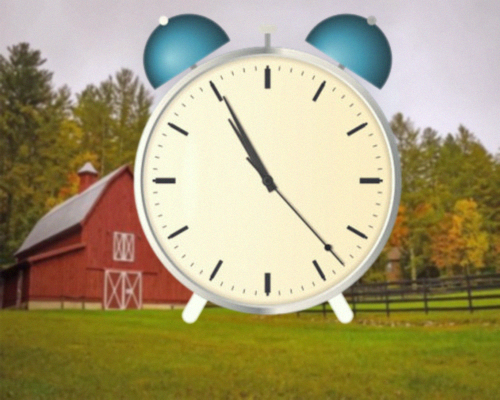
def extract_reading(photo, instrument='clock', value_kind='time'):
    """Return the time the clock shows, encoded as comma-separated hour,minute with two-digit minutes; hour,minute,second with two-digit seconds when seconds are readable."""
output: 10,55,23
